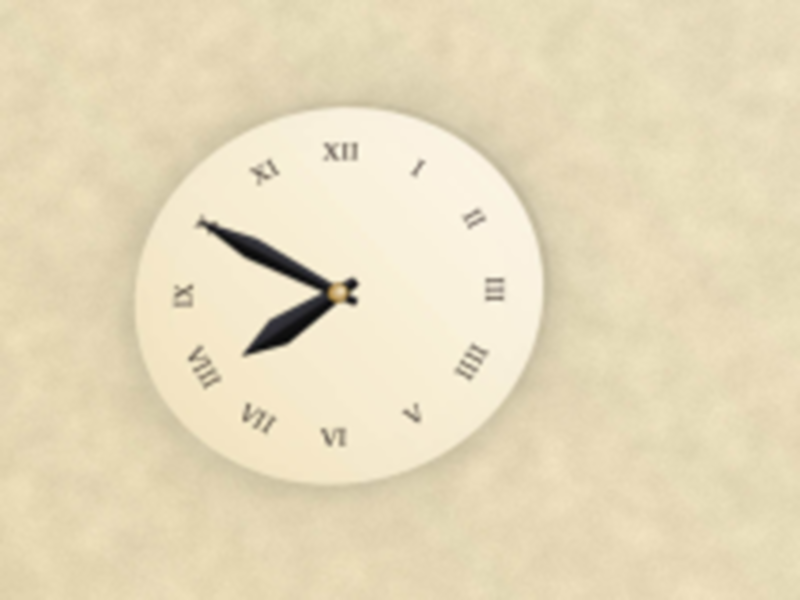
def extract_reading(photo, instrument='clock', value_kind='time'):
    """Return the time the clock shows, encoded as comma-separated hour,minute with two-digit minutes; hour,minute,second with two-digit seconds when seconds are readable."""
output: 7,50
